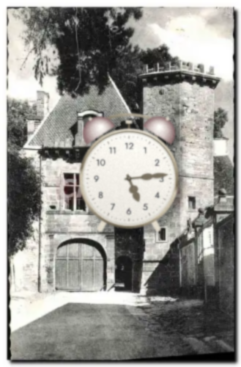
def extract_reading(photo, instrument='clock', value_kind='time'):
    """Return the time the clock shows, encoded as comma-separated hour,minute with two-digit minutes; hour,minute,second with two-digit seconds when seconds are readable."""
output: 5,14
